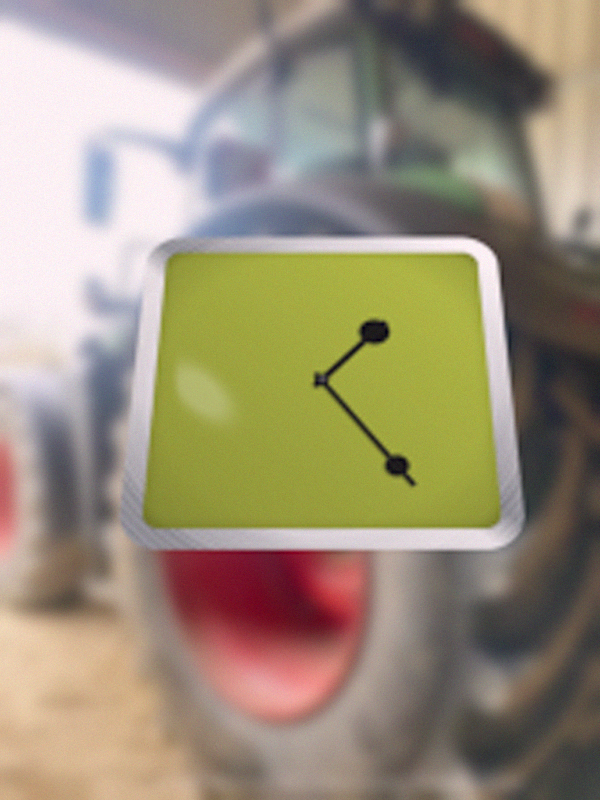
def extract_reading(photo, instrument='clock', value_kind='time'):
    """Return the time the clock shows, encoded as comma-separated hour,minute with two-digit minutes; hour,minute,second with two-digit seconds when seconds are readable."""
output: 1,24
